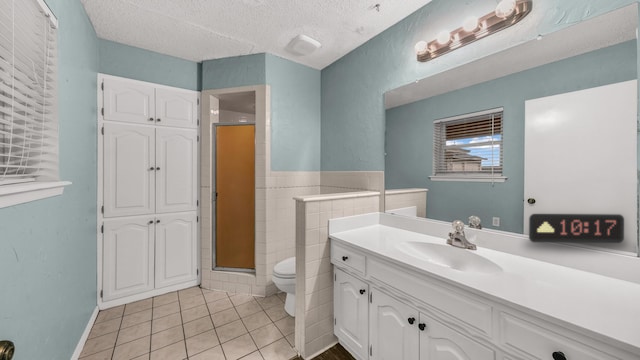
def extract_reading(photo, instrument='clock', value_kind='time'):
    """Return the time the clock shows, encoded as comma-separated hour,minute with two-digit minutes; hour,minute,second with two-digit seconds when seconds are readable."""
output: 10,17
